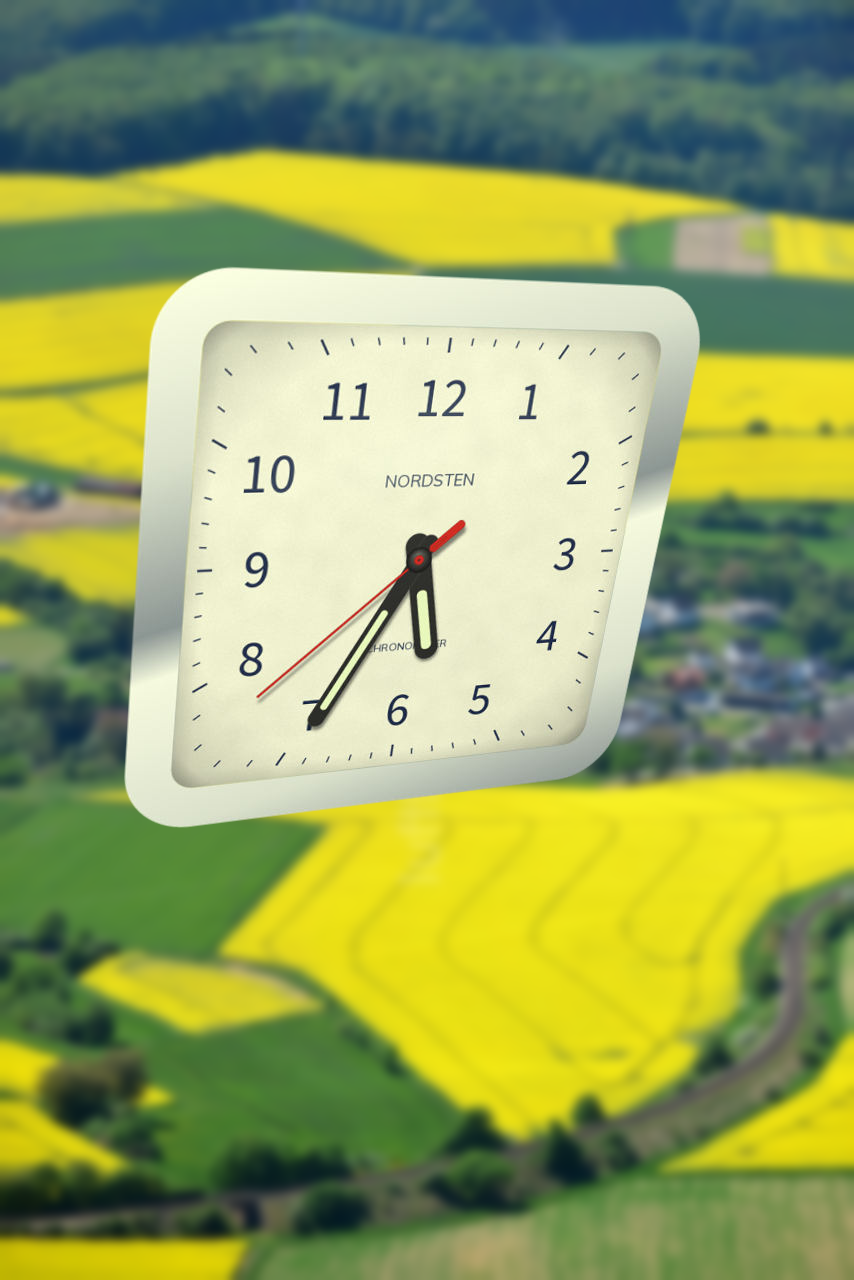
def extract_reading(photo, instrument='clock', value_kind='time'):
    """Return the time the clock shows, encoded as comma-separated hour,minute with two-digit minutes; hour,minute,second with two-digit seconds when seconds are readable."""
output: 5,34,38
